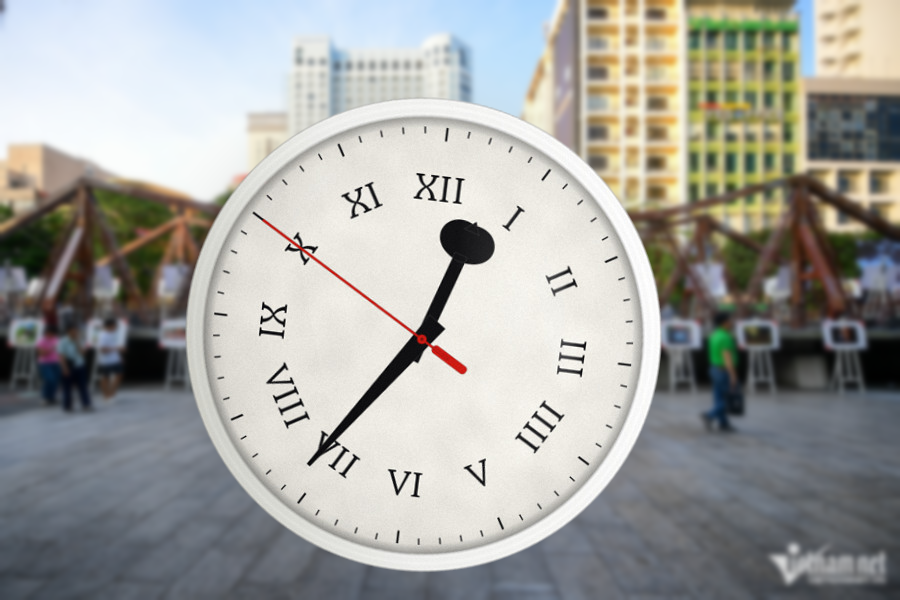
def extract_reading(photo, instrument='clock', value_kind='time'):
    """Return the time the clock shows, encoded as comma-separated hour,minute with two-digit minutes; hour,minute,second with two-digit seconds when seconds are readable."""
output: 12,35,50
